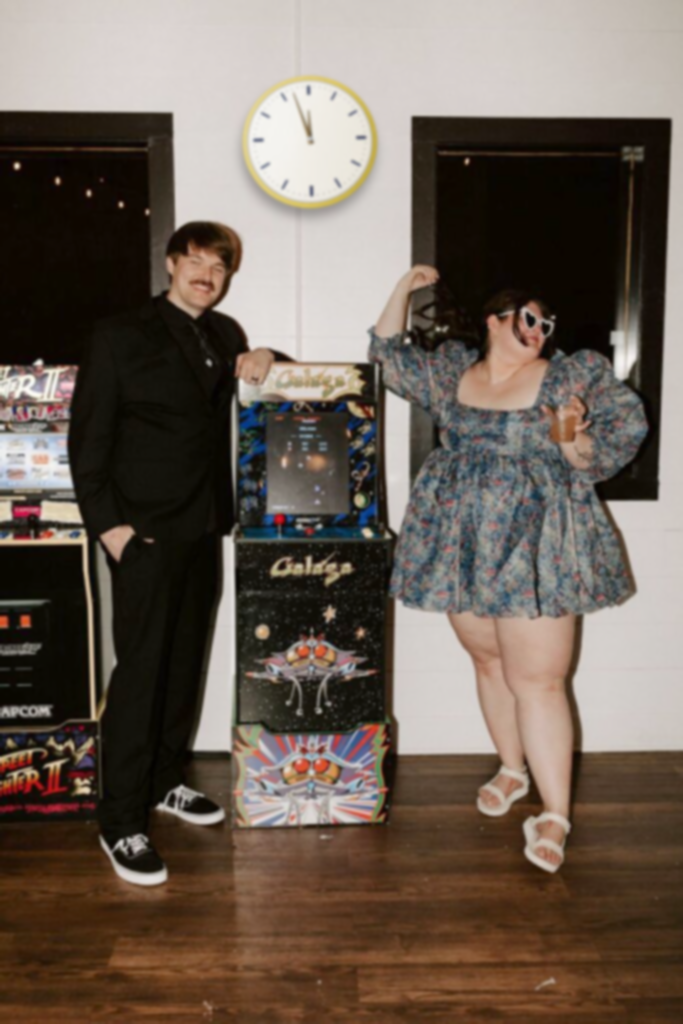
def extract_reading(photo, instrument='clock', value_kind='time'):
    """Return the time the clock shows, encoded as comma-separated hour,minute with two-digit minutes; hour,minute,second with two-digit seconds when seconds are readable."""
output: 11,57
